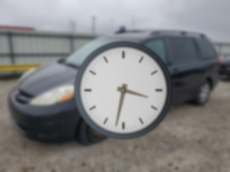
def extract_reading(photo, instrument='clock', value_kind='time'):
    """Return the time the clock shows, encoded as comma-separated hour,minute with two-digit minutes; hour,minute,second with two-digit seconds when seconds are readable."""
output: 3,32
